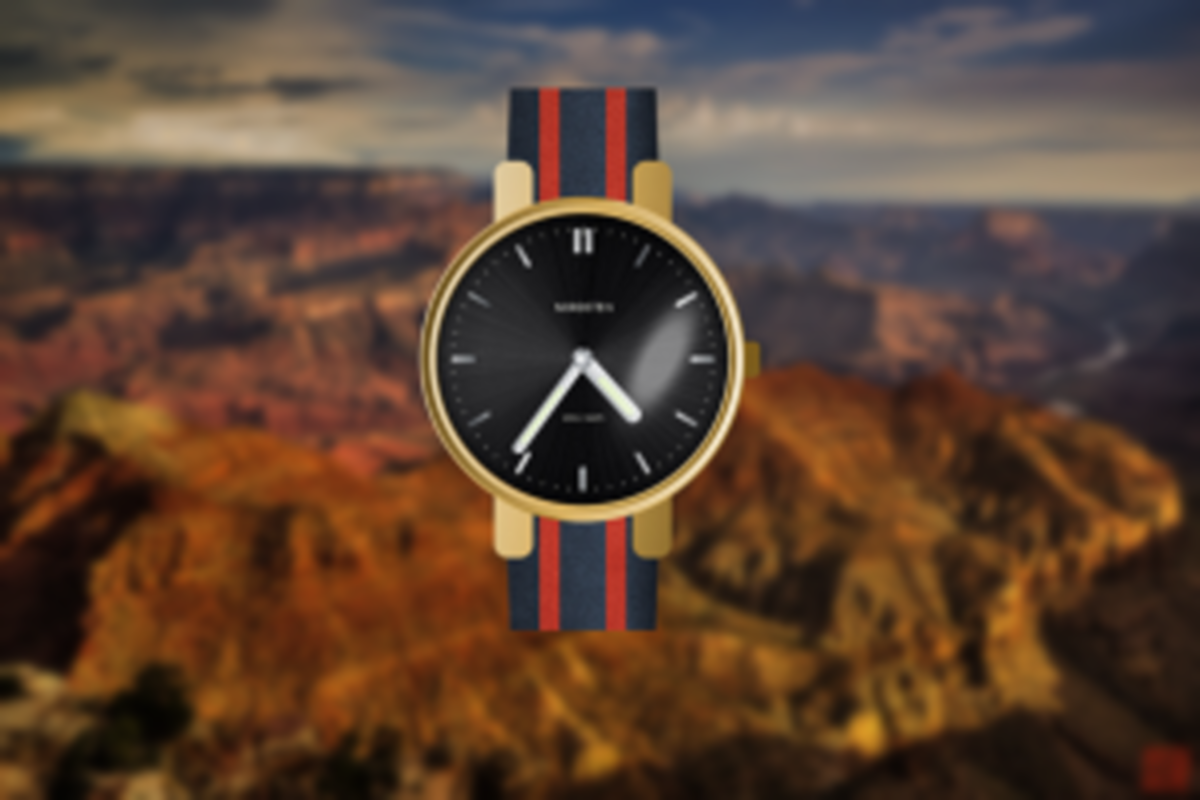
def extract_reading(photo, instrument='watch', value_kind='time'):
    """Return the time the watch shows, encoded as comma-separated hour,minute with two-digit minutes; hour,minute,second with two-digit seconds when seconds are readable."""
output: 4,36
